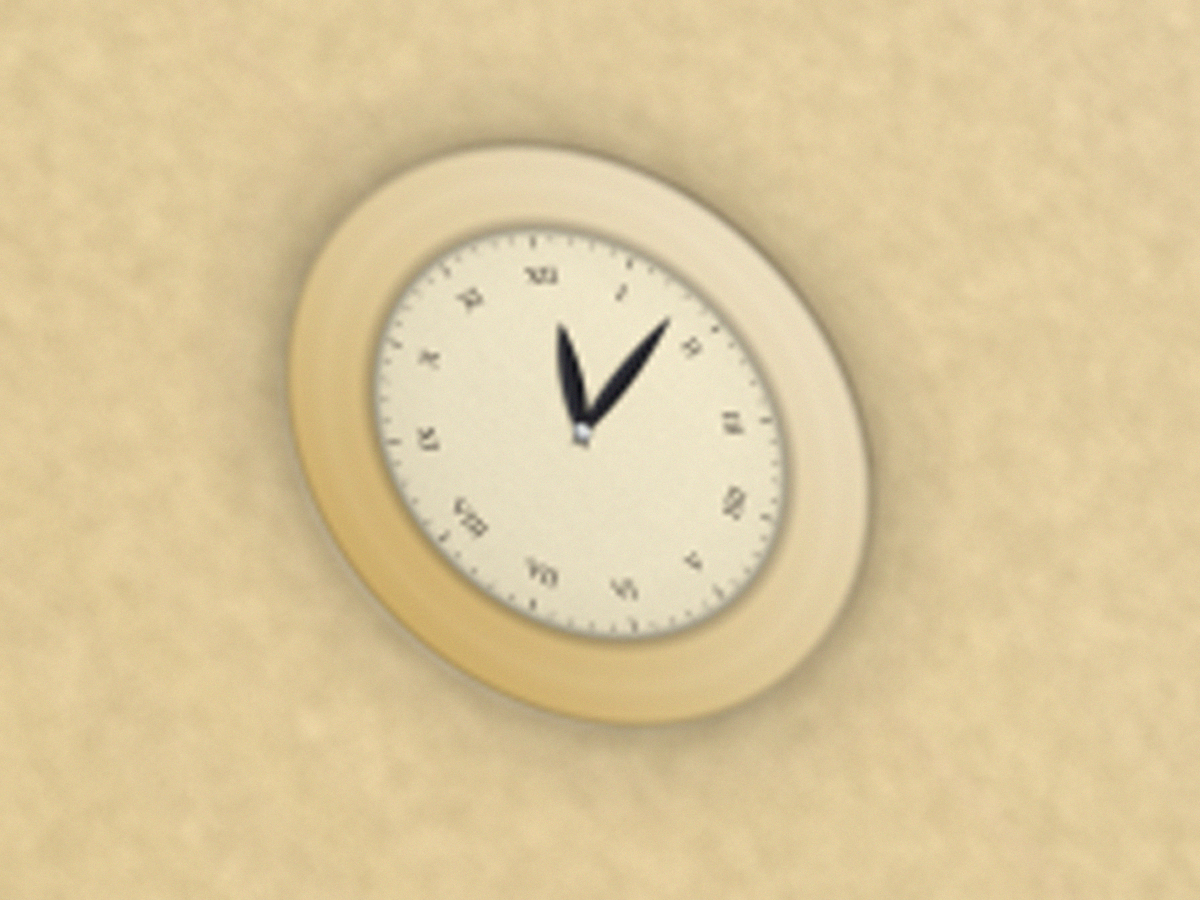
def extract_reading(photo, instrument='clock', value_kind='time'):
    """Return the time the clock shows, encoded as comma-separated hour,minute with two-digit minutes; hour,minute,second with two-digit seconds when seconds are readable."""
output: 12,08
